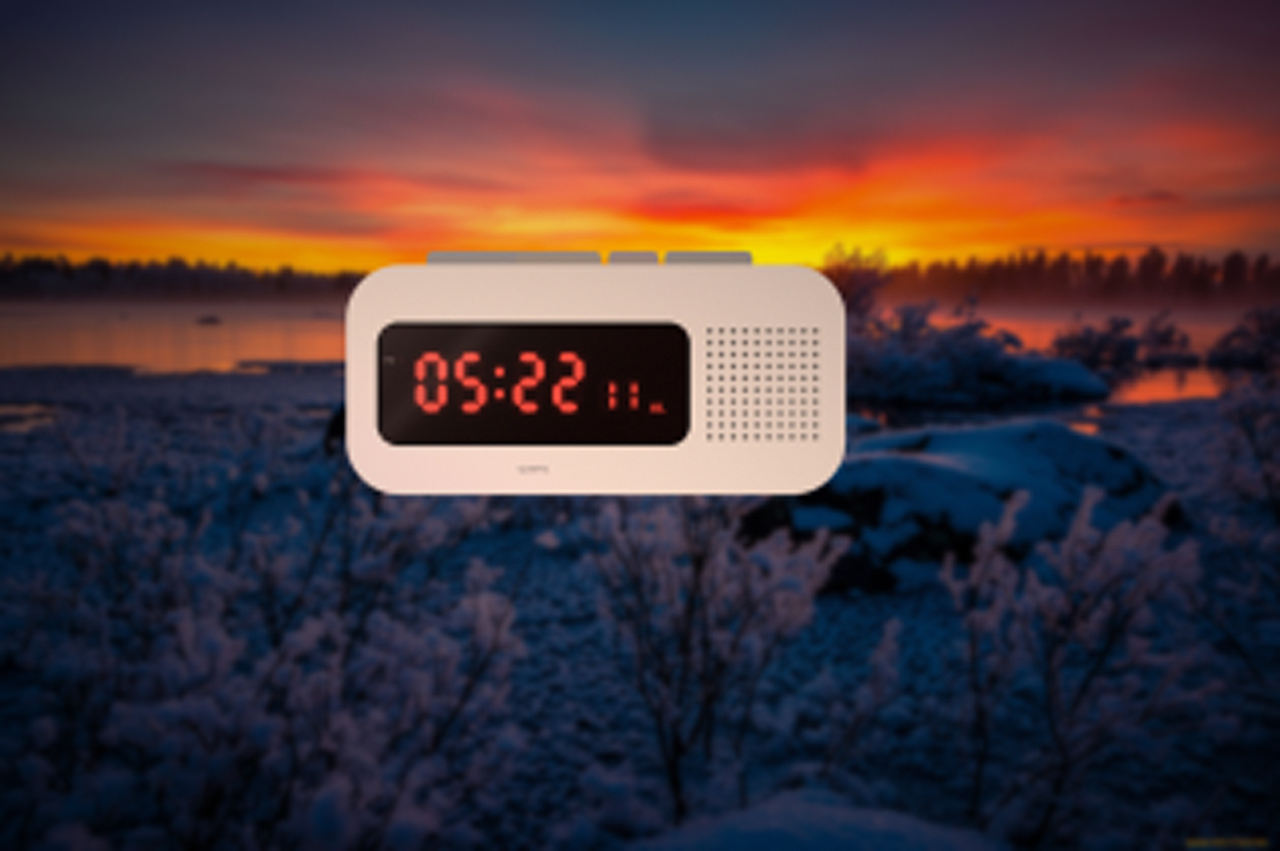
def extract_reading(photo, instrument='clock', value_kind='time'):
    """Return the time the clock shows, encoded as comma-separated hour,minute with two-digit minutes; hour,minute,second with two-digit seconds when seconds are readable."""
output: 5,22,11
